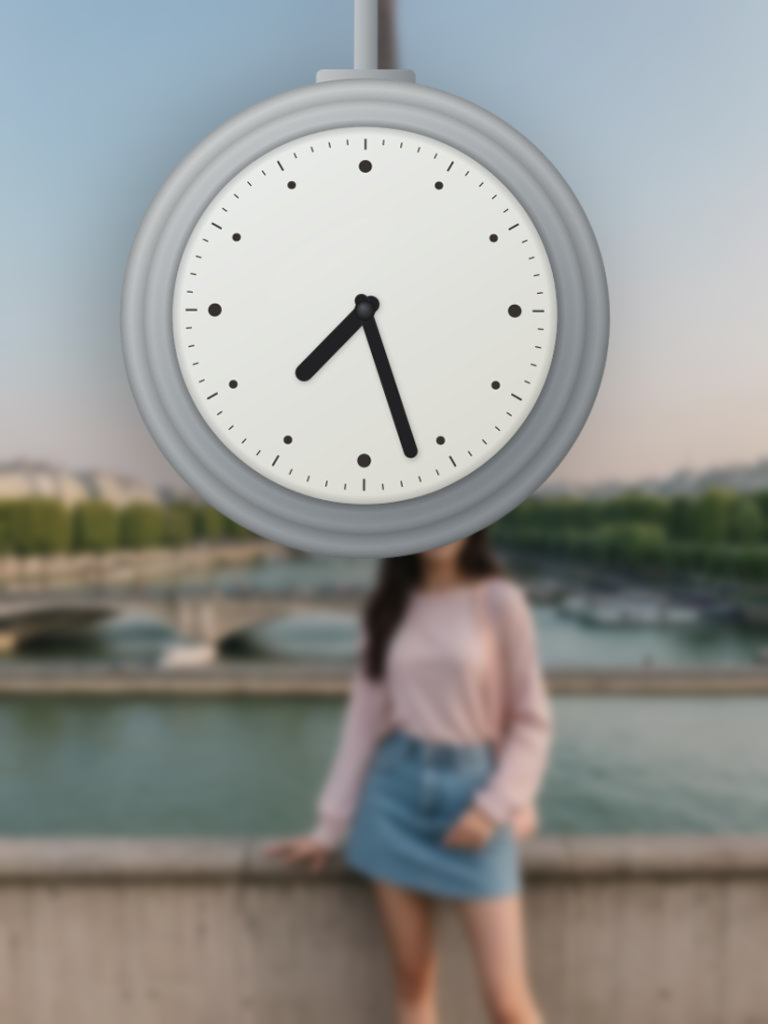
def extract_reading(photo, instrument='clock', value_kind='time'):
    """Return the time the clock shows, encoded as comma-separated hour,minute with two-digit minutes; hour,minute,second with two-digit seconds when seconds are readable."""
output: 7,27
